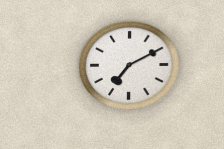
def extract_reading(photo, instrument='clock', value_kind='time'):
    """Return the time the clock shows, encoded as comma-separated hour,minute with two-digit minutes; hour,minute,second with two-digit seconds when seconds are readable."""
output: 7,10
